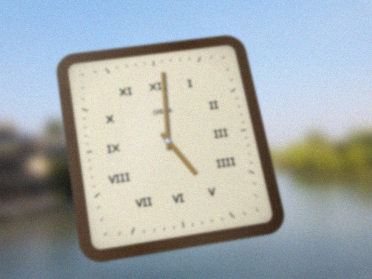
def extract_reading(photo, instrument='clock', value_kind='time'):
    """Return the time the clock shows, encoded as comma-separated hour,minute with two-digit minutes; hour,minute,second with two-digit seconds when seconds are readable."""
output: 5,01
